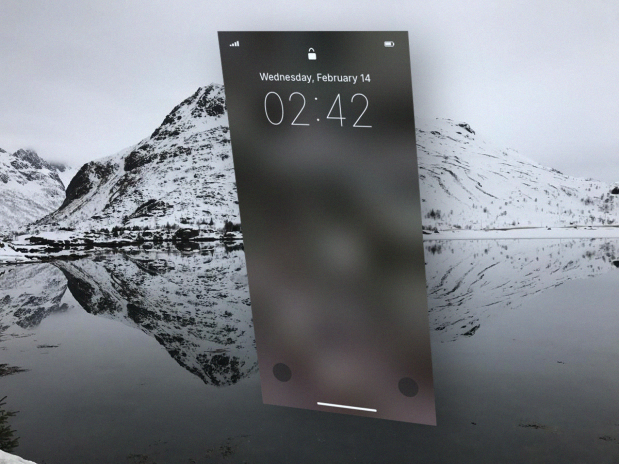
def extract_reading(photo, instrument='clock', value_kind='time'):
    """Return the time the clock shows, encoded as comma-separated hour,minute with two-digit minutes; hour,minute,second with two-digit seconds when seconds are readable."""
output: 2,42
